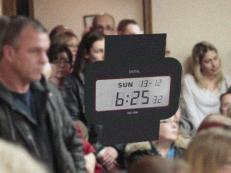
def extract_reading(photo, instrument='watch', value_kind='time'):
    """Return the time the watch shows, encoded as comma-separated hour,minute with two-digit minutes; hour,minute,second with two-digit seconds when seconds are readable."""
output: 6,25,32
